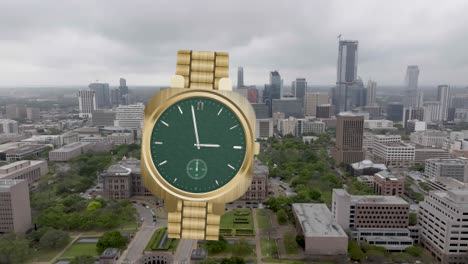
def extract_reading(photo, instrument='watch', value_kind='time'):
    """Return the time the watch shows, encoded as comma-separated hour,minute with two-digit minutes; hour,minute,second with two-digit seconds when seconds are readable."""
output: 2,58
